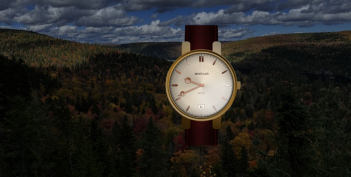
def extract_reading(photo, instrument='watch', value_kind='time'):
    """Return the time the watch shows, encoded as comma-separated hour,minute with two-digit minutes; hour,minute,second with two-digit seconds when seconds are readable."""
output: 9,41
